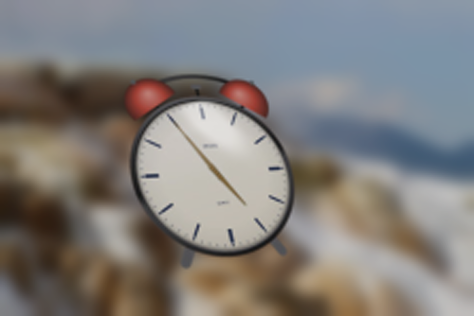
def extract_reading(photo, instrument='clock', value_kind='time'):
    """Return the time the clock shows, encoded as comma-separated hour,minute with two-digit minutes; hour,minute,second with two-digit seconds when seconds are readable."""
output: 4,55
